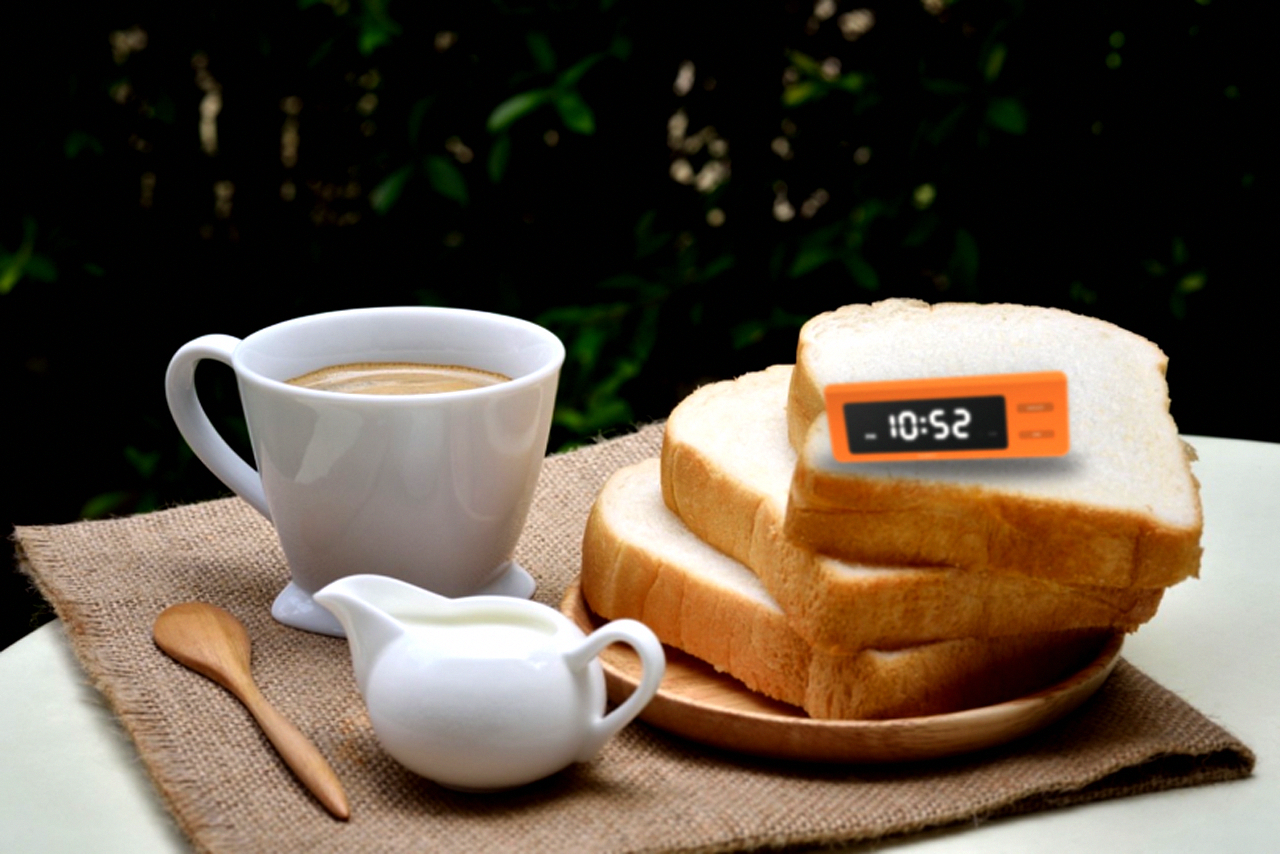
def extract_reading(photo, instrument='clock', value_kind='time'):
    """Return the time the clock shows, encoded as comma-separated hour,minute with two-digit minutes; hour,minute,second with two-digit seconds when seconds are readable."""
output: 10,52
